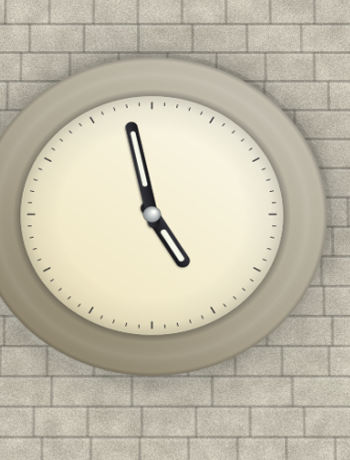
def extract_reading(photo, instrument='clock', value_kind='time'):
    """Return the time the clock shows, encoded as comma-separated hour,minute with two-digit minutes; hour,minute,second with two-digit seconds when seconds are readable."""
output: 4,58
